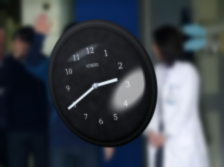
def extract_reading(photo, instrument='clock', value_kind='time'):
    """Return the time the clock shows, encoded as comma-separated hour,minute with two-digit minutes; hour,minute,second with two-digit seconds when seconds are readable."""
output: 2,40
